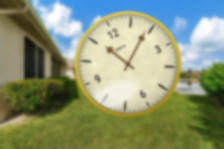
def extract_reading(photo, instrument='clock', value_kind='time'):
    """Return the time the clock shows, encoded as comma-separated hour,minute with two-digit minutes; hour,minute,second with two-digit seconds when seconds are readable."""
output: 11,09
